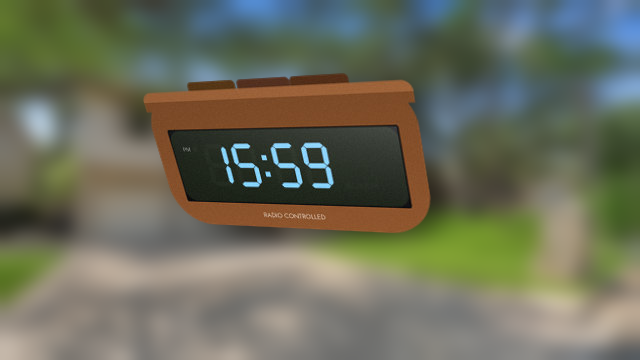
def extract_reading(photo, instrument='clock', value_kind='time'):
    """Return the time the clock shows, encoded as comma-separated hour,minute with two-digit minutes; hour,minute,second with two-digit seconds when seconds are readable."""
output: 15,59
